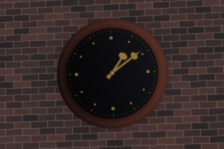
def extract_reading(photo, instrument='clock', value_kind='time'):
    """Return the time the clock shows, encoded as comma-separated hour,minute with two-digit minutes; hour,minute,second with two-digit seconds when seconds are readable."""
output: 1,09
